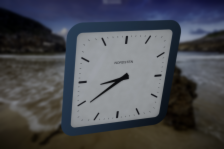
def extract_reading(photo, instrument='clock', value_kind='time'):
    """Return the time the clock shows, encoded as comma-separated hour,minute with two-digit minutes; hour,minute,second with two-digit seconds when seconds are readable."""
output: 8,39
